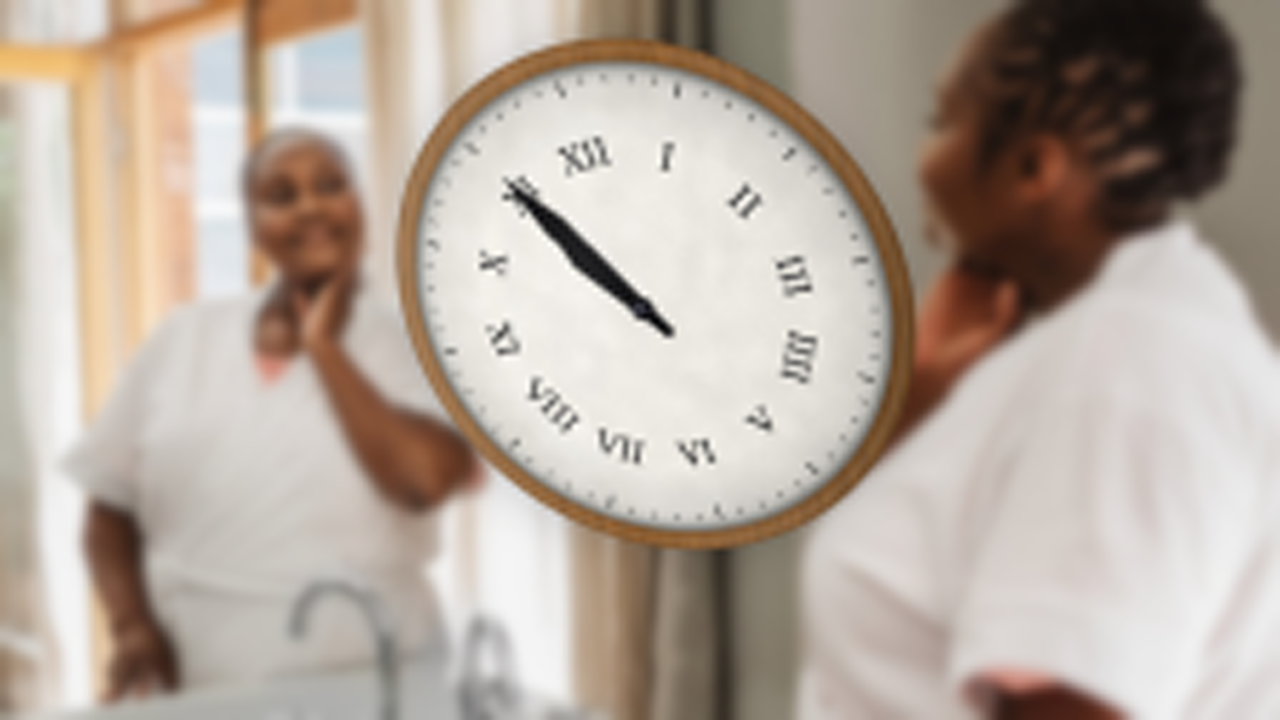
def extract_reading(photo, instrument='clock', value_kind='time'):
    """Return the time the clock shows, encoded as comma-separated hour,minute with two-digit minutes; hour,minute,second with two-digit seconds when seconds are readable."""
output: 10,55
